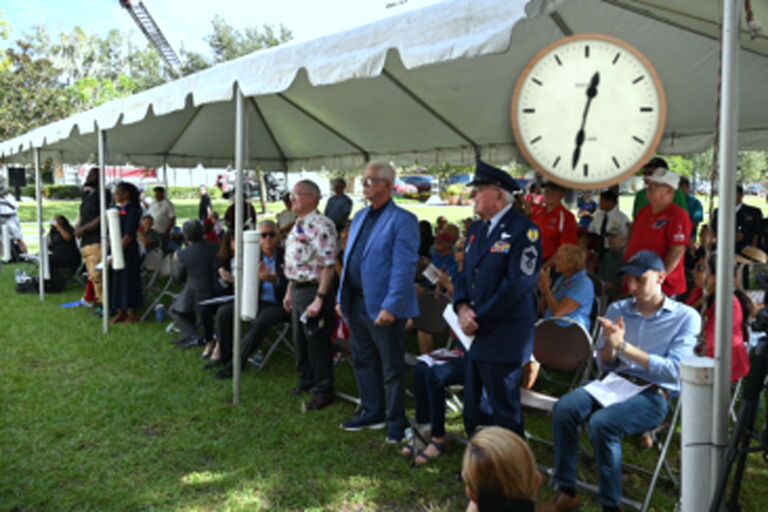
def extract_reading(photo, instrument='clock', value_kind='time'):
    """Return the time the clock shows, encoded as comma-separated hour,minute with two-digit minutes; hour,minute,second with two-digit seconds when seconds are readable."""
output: 12,32
